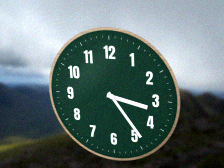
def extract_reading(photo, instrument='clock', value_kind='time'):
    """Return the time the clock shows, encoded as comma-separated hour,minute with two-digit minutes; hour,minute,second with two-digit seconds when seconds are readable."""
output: 3,24
